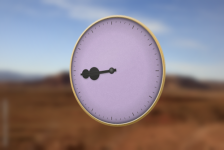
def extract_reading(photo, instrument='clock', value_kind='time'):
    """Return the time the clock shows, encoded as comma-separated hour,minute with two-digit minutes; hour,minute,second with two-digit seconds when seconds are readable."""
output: 8,44
